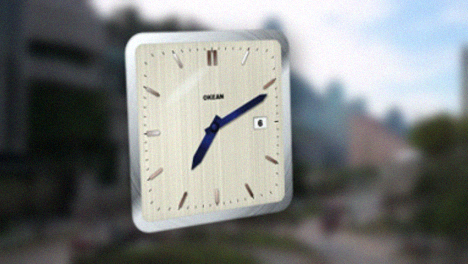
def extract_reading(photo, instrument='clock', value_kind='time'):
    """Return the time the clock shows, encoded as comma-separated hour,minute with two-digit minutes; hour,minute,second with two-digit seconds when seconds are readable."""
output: 7,11
